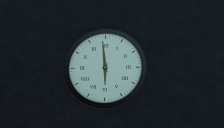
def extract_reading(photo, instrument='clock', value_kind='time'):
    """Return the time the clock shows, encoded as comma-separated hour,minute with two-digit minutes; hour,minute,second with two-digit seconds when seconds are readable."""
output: 5,59
